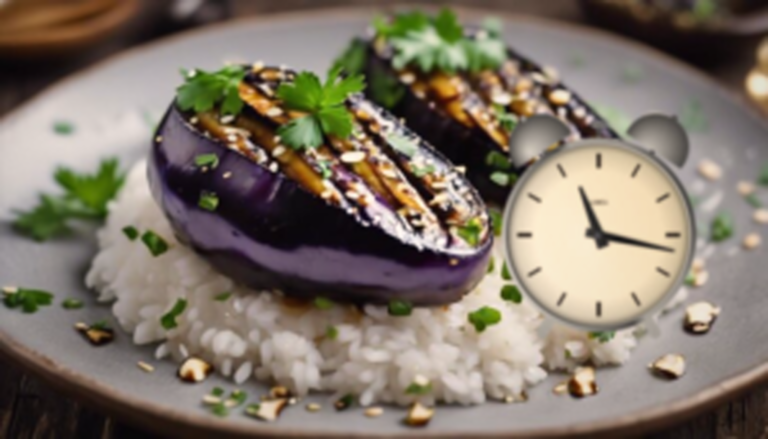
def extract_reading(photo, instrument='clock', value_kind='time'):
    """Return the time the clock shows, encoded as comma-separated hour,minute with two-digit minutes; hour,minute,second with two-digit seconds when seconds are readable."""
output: 11,17
